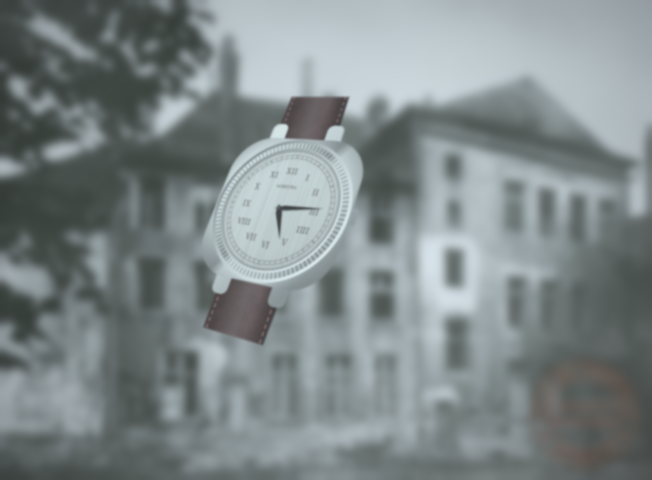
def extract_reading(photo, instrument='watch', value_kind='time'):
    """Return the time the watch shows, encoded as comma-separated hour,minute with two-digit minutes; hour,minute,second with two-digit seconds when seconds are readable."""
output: 5,14
